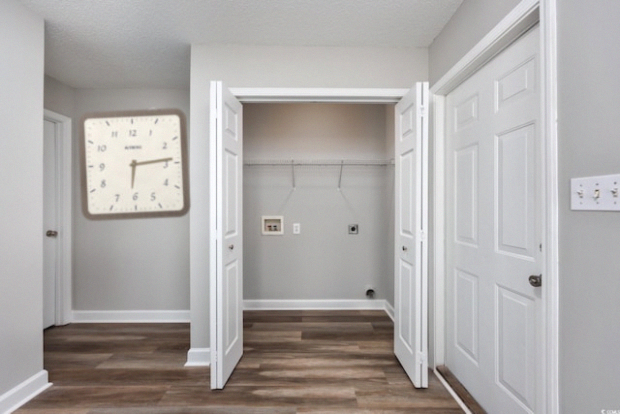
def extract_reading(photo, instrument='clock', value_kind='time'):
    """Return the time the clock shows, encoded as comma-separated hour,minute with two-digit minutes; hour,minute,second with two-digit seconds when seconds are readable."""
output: 6,14
